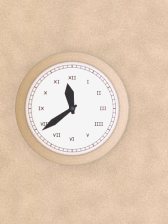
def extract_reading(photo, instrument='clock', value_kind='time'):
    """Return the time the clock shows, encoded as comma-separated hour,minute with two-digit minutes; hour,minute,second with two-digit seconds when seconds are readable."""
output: 11,39
